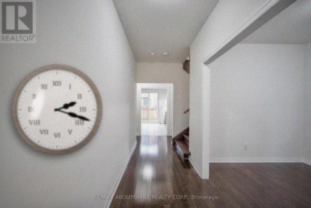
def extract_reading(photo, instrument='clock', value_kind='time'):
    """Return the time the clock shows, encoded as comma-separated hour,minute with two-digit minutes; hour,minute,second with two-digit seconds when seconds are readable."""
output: 2,18
